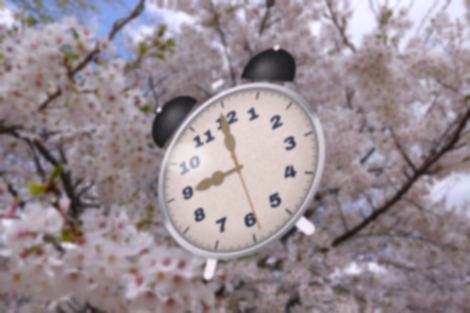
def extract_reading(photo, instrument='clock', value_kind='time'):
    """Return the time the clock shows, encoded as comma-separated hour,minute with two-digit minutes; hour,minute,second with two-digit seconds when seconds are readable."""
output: 8,59,29
